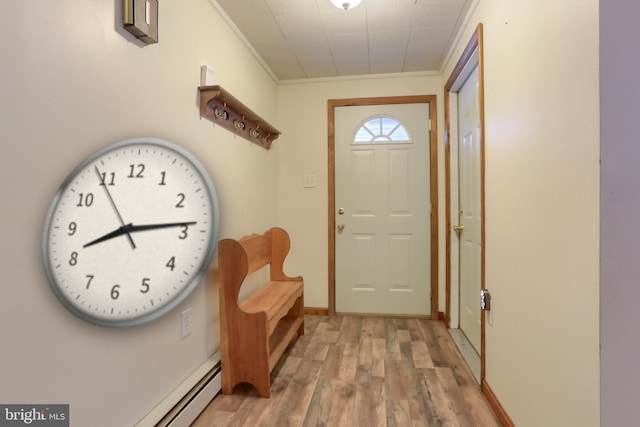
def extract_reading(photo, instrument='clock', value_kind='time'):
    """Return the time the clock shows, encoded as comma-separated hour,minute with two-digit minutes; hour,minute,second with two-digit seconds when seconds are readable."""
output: 8,13,54
